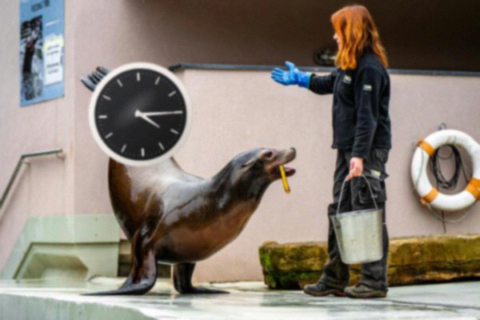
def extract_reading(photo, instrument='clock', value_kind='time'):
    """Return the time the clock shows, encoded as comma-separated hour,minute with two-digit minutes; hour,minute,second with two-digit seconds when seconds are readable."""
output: 4,15
